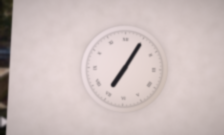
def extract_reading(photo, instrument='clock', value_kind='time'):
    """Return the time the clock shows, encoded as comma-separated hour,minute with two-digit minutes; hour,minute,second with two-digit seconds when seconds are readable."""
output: 7,05
